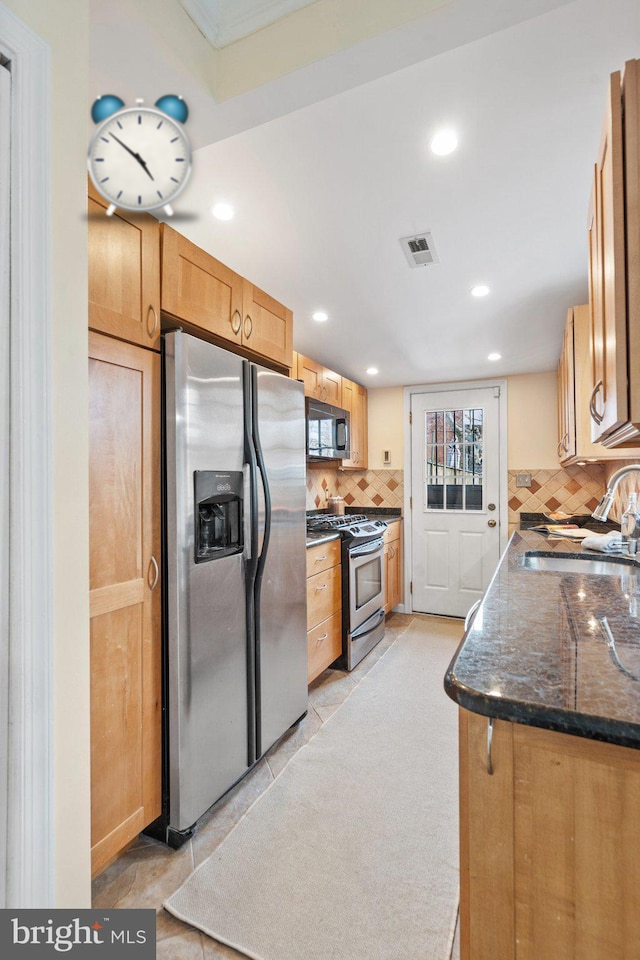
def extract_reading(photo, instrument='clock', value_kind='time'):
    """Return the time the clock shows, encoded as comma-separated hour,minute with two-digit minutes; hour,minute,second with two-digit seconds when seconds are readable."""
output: 4,52
